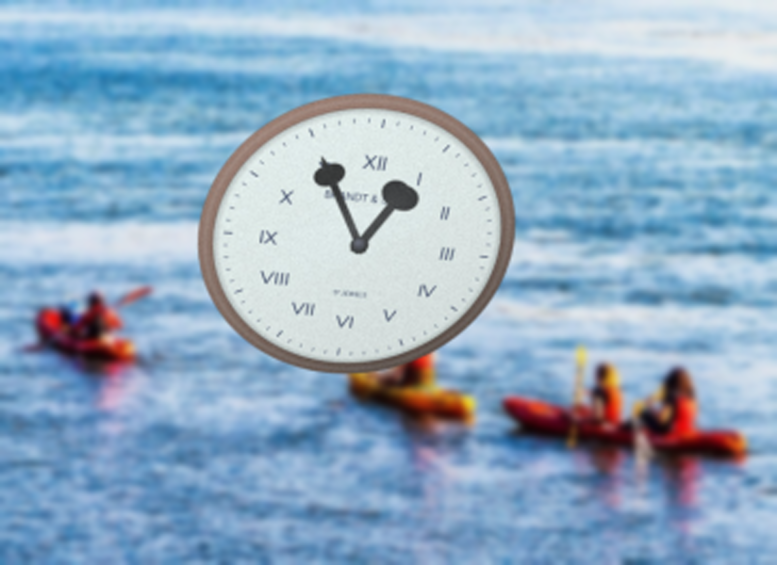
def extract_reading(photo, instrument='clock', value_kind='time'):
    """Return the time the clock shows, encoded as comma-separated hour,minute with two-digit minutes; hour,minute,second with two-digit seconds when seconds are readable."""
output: 12,55
